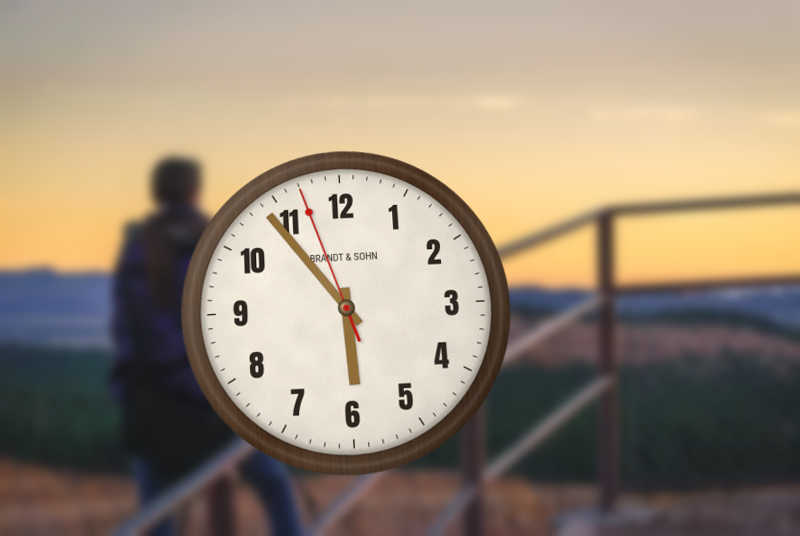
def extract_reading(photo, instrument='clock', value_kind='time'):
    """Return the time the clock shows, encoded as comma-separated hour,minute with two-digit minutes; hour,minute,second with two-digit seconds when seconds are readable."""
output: 5,53,57
